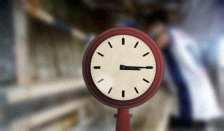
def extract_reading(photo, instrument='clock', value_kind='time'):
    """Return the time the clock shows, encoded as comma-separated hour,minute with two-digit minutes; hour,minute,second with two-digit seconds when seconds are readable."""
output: 3,15
